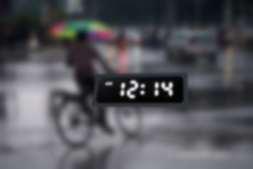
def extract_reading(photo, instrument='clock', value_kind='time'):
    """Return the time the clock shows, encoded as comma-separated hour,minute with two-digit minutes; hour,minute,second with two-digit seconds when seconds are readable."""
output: 12,14
